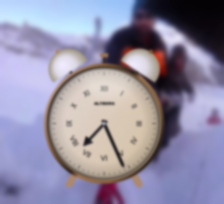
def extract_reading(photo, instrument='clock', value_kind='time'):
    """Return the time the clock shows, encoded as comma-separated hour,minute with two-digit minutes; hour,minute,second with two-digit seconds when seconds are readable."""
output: 7,26
